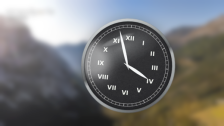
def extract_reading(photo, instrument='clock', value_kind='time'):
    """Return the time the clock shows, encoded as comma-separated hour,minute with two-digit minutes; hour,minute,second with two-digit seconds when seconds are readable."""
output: 3,57
